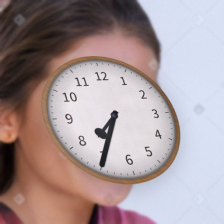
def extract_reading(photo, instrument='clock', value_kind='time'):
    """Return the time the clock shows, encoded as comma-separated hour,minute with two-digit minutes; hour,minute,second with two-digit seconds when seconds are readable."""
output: 7,35
